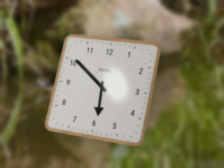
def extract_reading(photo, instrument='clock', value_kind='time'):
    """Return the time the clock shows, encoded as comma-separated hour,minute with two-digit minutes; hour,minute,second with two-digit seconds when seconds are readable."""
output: 5,51
